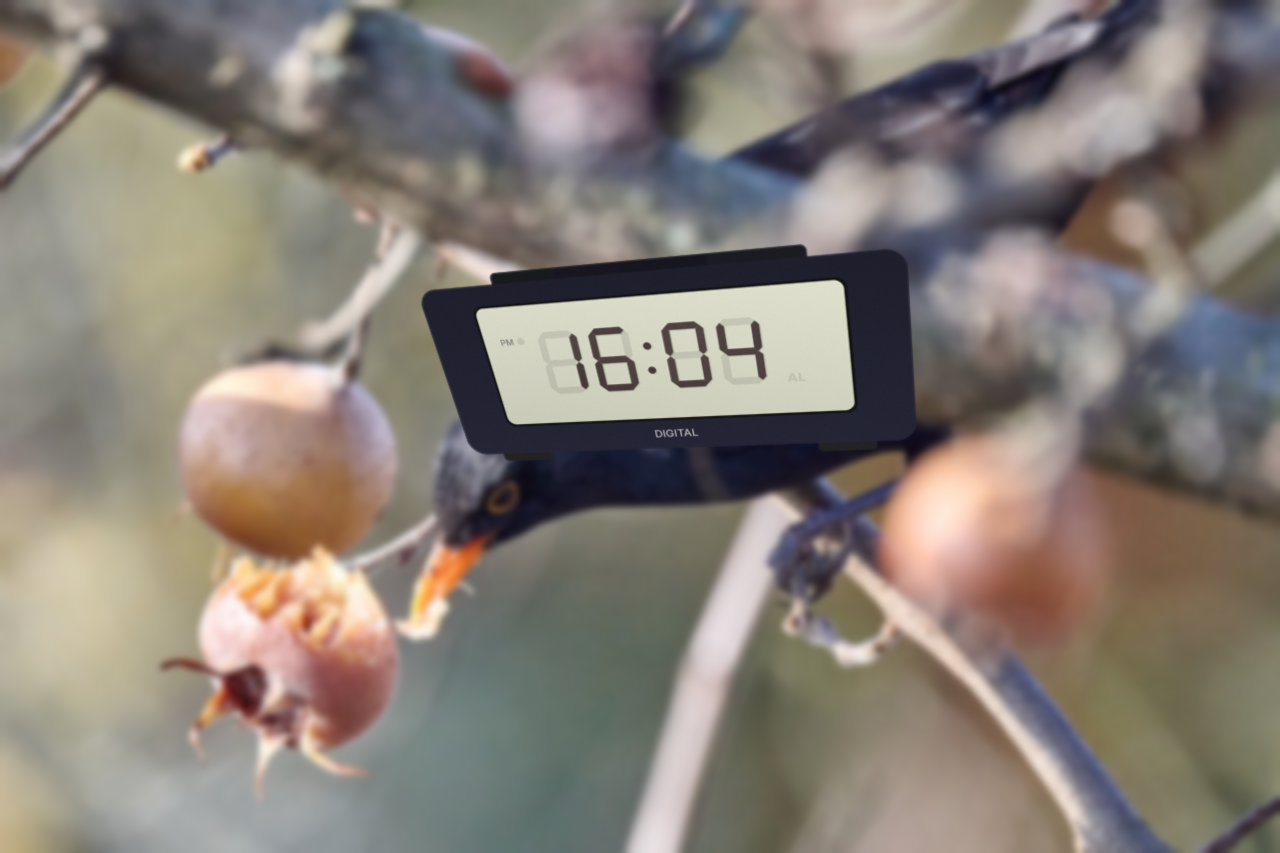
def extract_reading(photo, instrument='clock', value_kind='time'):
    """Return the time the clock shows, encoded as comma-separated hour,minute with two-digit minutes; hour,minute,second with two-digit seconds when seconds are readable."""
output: 16,04
